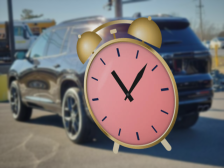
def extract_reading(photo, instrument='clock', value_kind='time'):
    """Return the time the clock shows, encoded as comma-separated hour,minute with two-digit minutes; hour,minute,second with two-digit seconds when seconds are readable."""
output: 11,08
